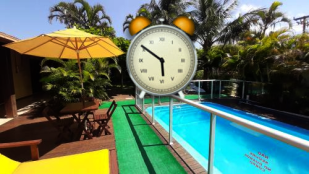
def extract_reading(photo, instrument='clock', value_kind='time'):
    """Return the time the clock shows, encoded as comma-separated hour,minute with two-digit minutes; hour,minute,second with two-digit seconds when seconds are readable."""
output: 5,51
